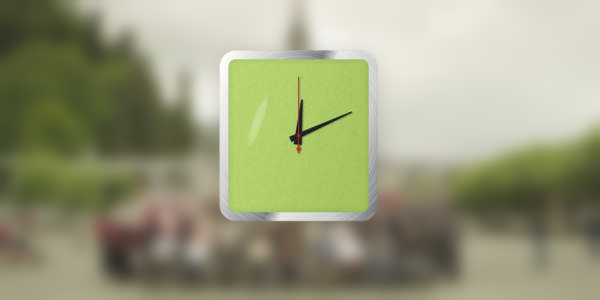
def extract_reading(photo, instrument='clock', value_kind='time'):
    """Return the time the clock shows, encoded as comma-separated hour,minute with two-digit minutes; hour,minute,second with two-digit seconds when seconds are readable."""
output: 12,11,00
